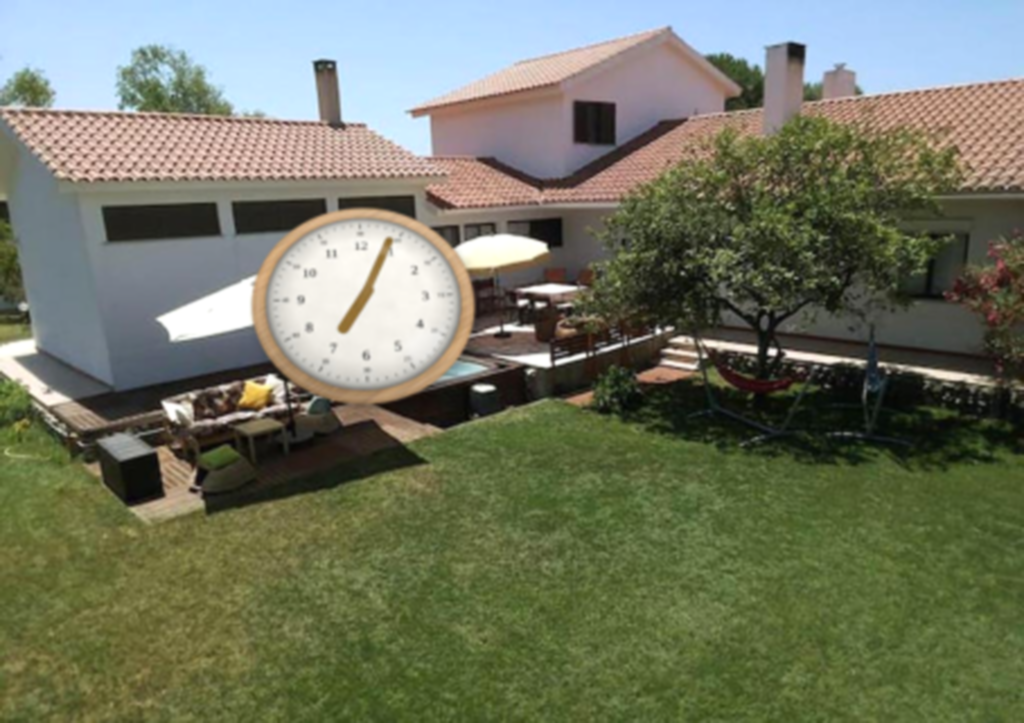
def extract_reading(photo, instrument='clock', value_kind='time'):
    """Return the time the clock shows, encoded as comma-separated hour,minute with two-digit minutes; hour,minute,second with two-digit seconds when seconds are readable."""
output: 7,04
